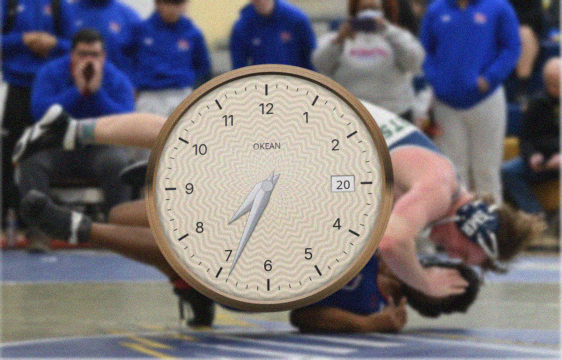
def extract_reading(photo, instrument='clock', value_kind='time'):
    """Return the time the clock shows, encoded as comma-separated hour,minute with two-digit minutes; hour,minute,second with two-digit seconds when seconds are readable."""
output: 7,34
